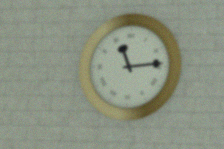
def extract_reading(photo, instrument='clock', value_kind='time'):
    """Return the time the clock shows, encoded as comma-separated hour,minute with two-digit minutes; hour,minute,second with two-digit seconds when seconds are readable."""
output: 11,14
